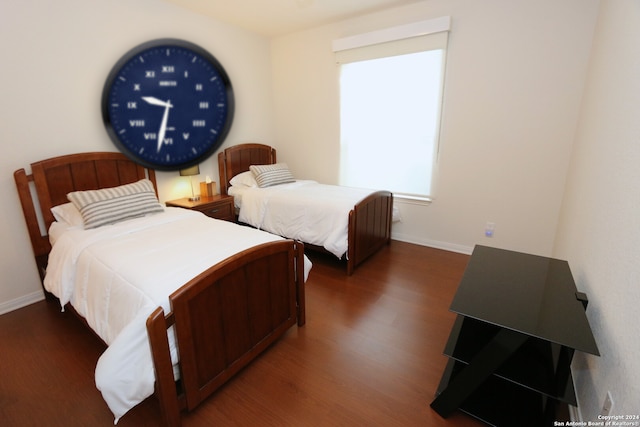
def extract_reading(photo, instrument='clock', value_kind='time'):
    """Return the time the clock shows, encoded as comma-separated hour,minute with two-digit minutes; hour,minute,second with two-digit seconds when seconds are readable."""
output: 9,32
